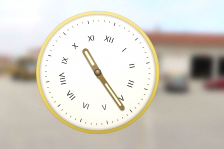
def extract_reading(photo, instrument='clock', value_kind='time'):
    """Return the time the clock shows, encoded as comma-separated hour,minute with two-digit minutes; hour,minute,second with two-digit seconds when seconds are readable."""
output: 10,21
